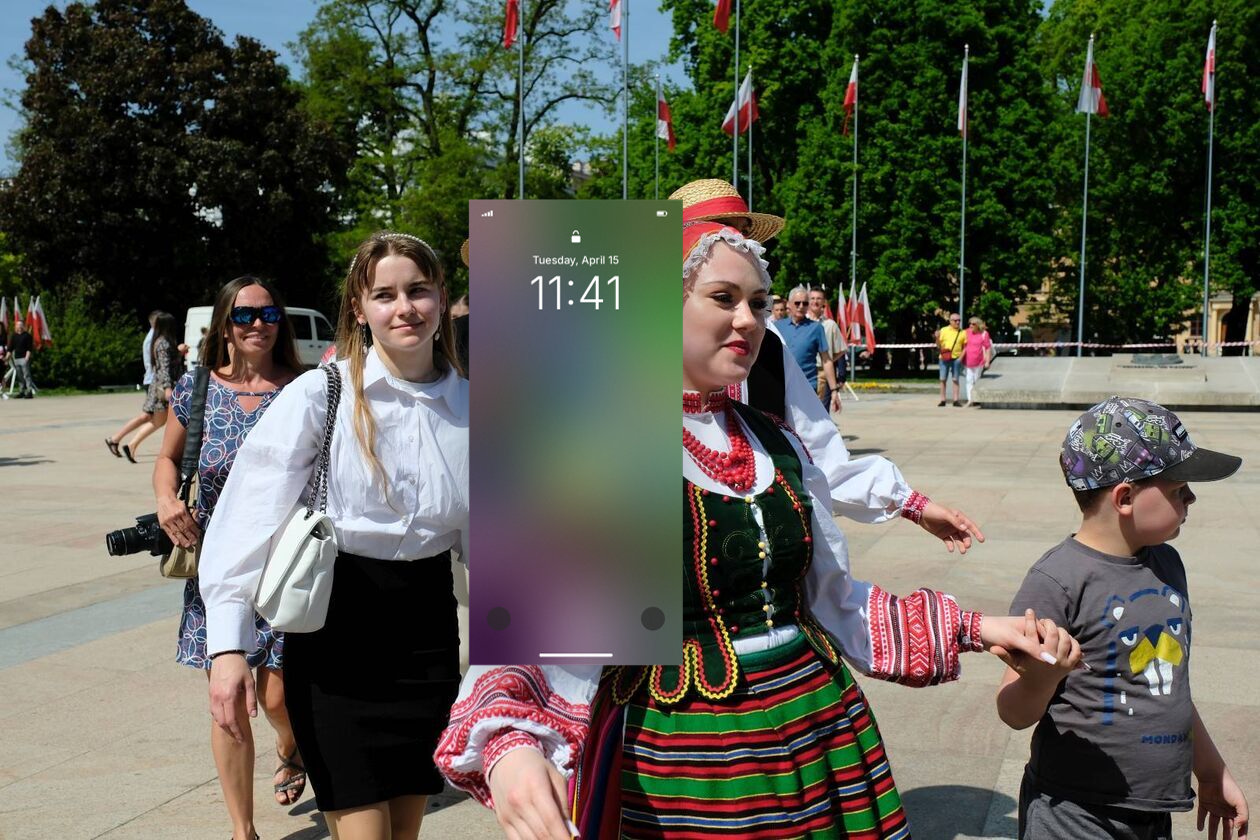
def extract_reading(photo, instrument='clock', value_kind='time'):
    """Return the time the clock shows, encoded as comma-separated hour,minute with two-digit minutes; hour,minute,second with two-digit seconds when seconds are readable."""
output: 11,41
